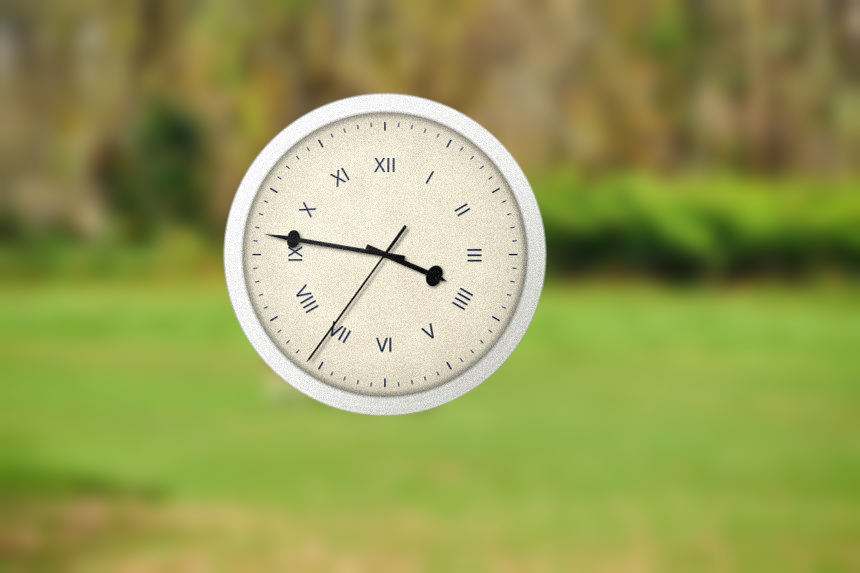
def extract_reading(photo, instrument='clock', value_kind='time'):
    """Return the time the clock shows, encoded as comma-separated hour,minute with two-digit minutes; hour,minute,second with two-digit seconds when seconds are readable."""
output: 3,46,36
